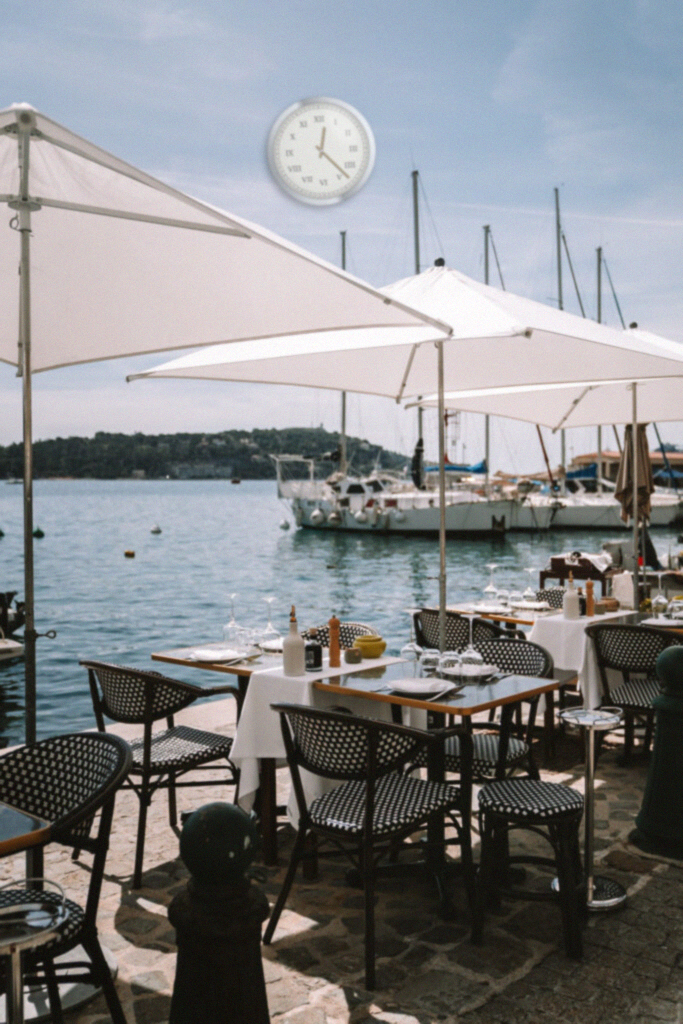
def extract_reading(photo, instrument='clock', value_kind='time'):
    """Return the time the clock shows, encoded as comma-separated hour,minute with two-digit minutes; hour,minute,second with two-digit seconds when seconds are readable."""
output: 12,23
